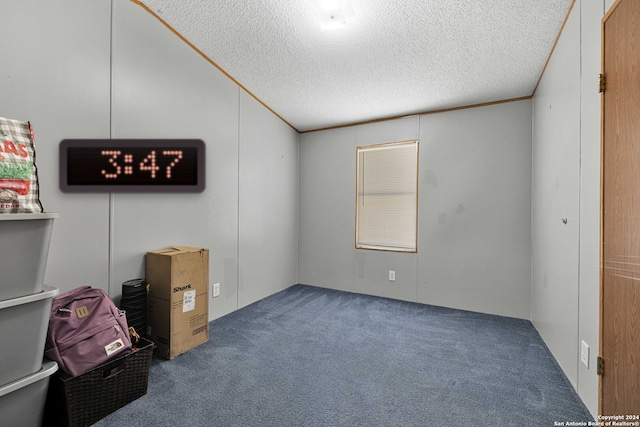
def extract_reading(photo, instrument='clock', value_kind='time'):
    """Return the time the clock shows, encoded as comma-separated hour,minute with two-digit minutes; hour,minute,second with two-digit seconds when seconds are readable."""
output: 3,47
